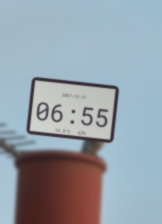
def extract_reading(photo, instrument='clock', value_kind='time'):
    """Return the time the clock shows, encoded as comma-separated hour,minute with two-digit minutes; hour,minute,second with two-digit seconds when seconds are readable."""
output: 6,55
